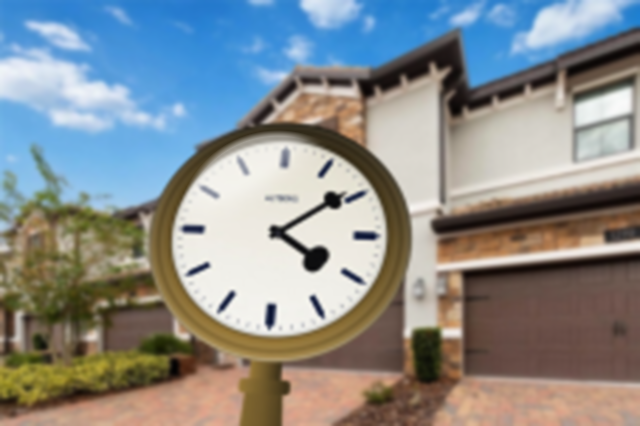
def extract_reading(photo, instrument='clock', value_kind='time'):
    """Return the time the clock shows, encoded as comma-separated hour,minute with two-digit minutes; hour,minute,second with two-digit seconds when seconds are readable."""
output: 4,09
